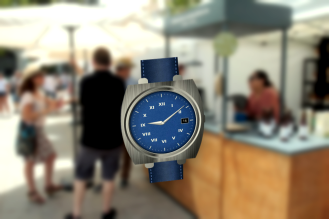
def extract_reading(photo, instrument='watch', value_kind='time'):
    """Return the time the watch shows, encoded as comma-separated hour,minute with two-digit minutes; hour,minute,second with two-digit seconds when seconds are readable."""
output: 9,09
